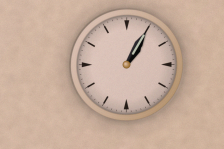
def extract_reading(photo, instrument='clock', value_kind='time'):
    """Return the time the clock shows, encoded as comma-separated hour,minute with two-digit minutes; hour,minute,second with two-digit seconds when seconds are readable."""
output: 1,05
